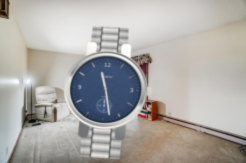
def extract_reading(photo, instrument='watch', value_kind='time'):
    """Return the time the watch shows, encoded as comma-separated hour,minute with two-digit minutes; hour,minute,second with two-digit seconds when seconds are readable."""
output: 11,28
